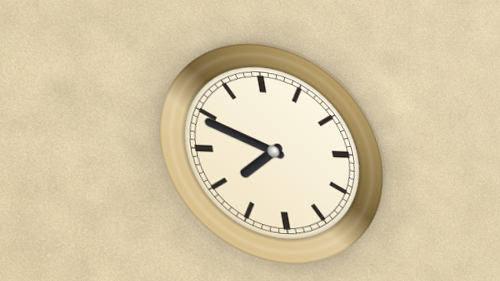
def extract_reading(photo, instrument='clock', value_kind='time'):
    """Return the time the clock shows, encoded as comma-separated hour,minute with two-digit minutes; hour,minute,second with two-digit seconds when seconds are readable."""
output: 7,49
